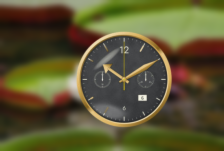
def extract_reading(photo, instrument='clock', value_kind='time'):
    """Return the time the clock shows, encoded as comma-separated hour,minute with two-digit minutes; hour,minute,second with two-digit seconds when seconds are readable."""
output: 10,10
